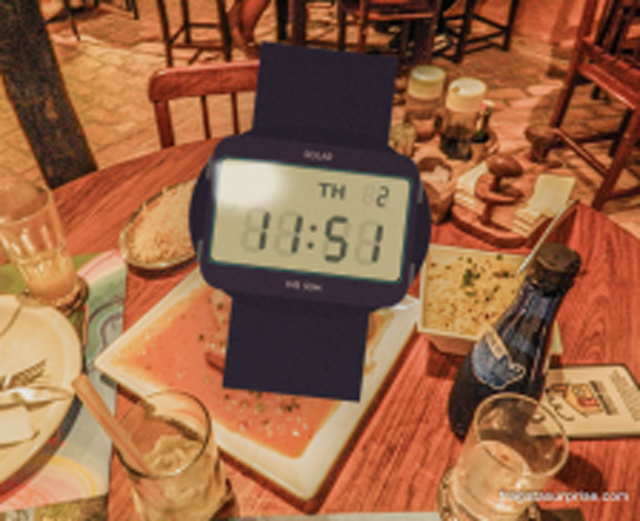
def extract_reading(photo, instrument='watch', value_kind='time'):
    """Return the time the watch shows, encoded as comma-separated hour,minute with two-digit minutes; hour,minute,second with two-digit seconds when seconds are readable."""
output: 11,51
